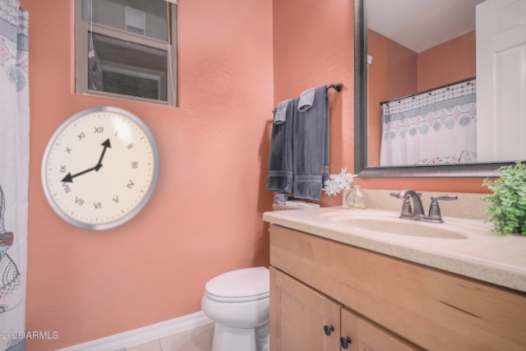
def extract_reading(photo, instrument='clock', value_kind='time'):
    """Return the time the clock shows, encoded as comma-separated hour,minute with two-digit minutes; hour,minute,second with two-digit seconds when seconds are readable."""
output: 12,42
